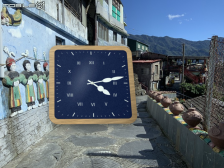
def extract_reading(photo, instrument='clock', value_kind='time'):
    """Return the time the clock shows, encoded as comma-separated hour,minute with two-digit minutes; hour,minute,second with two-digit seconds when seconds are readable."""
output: 4,13
